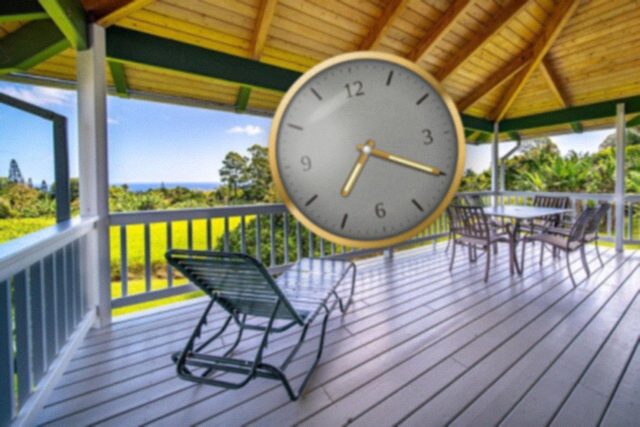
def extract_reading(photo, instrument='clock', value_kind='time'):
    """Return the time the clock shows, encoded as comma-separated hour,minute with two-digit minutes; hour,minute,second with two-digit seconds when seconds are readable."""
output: 7,20
